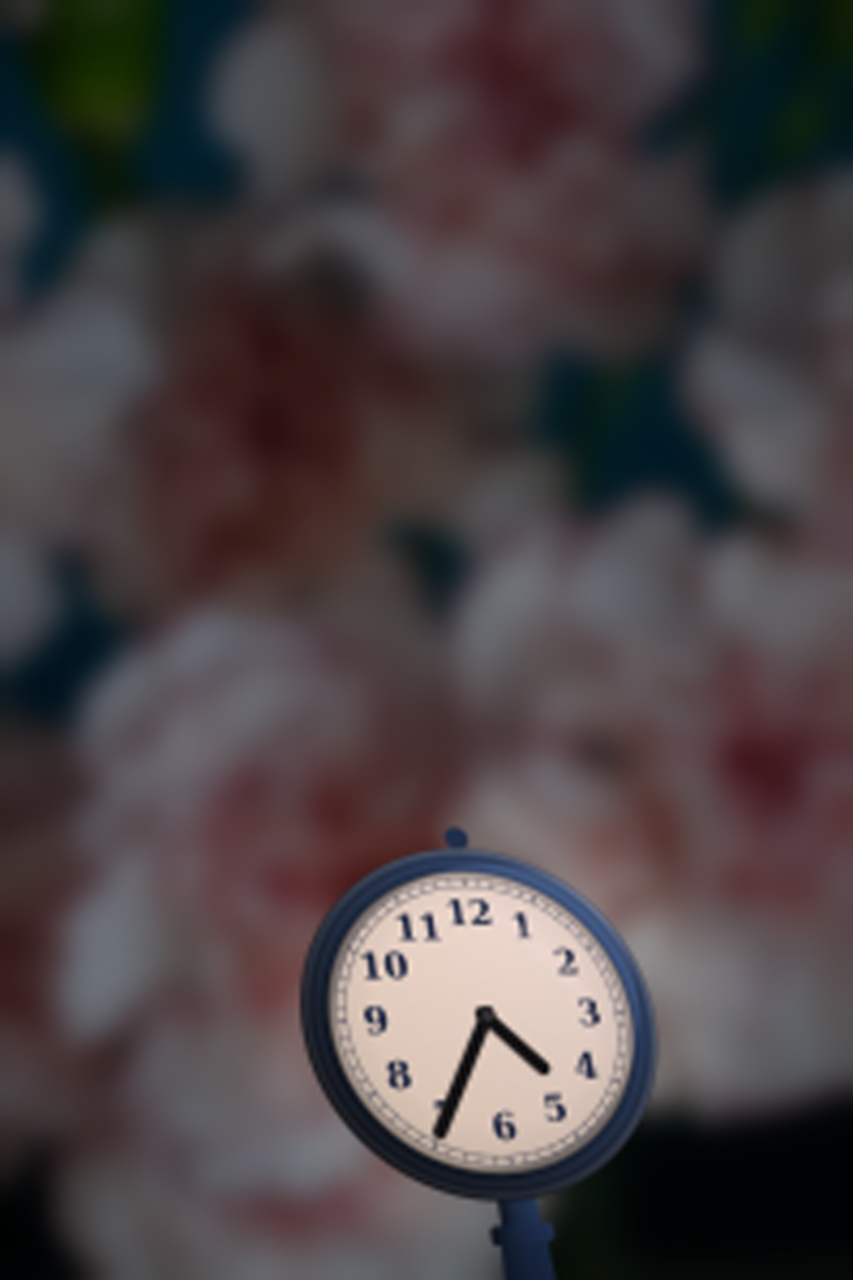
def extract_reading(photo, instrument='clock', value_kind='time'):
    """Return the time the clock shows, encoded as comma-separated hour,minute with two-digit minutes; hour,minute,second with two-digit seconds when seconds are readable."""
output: 4,35
